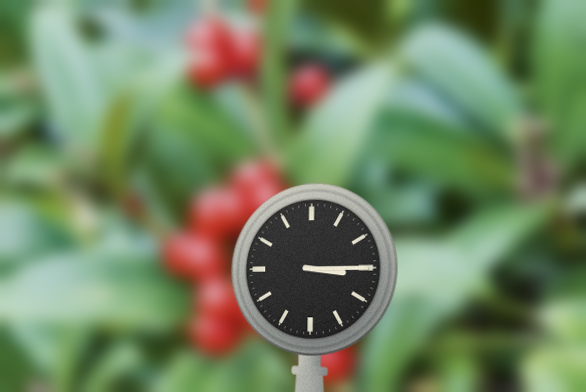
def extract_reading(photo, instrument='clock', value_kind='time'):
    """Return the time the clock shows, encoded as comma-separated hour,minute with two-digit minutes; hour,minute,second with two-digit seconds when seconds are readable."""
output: 3,15
